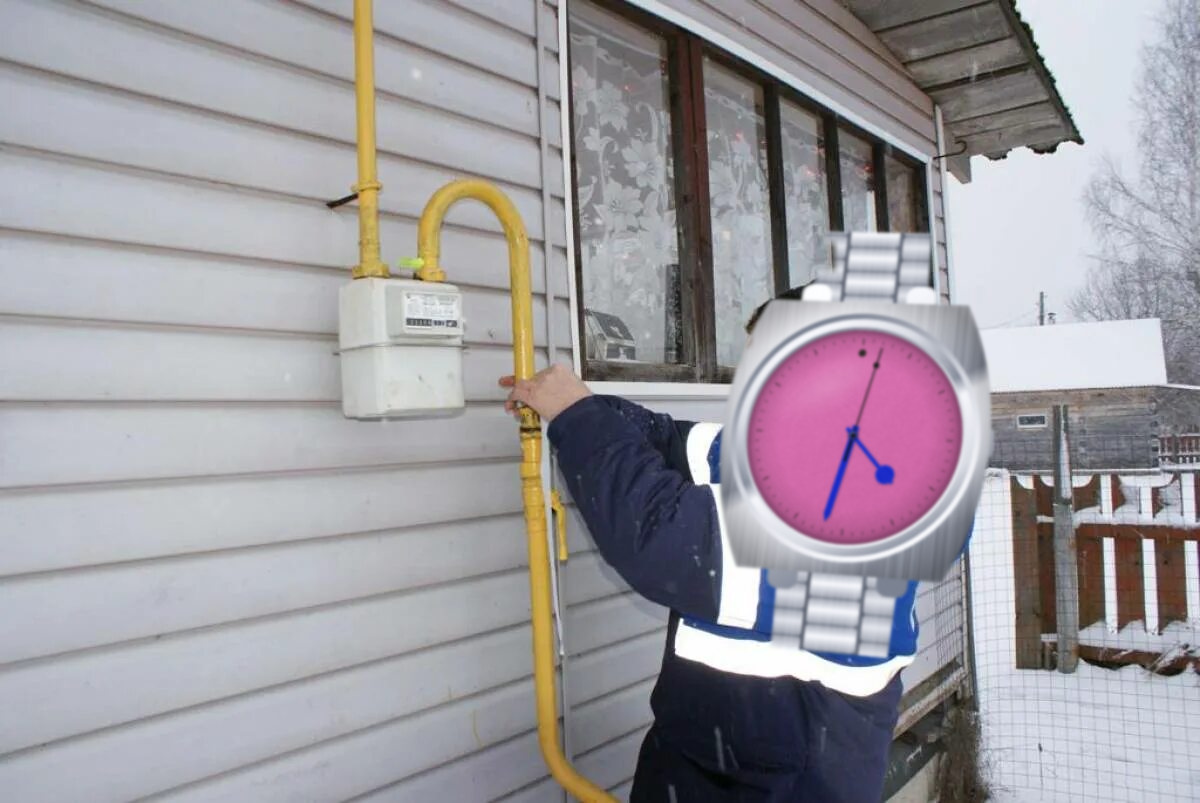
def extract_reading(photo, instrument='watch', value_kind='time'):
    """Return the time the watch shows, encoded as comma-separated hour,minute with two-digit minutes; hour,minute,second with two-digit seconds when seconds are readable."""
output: 4,32,02
